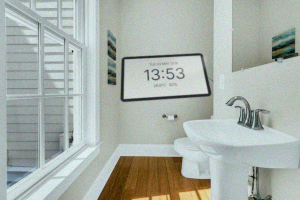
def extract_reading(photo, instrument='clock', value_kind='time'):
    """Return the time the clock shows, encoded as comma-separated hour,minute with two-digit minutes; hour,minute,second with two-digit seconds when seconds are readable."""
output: 13,53
